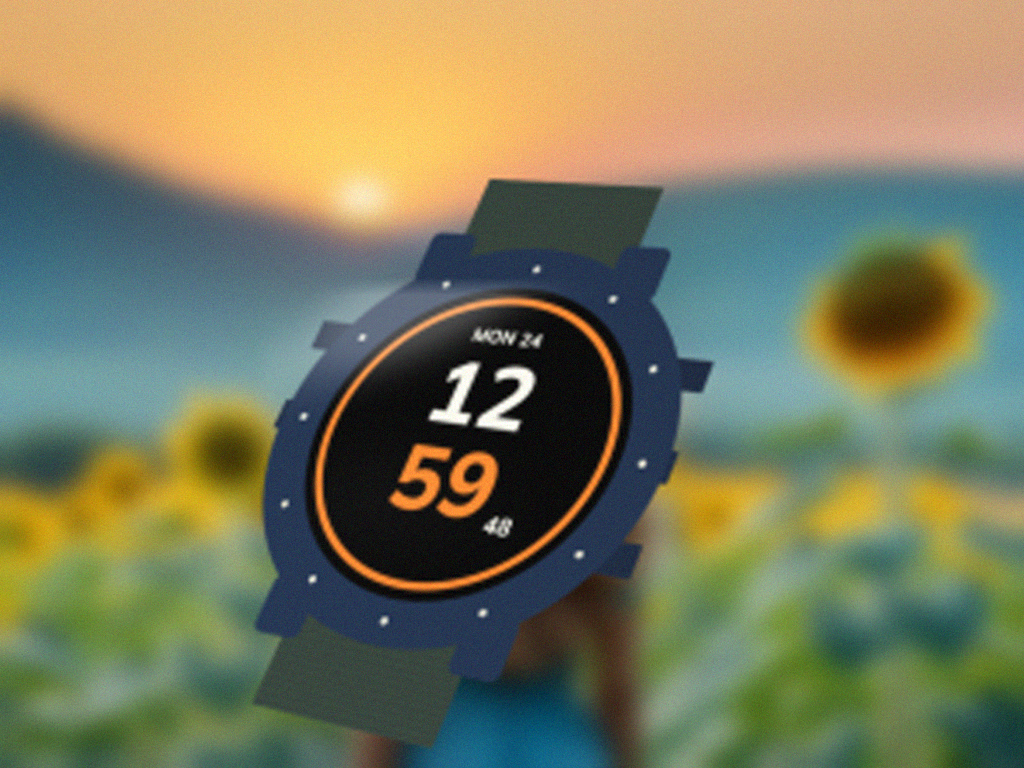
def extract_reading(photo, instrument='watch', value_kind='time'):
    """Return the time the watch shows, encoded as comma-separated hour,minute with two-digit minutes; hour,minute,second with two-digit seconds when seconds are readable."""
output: 12,59
